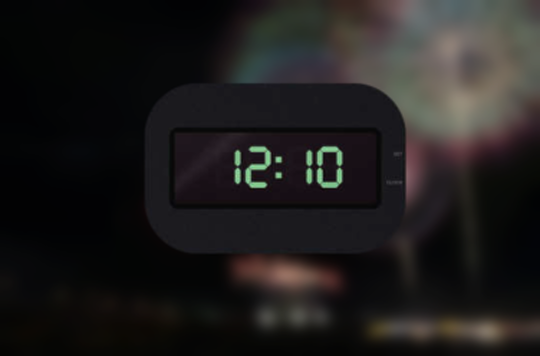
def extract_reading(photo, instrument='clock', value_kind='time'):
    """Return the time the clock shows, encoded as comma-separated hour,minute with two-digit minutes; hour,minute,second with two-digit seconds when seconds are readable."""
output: 12,10
